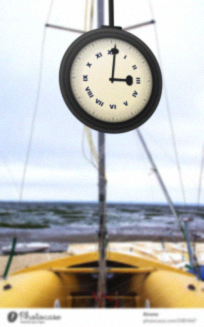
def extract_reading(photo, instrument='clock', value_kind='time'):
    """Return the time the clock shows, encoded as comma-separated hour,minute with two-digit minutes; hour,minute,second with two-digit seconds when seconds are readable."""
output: 3,01
